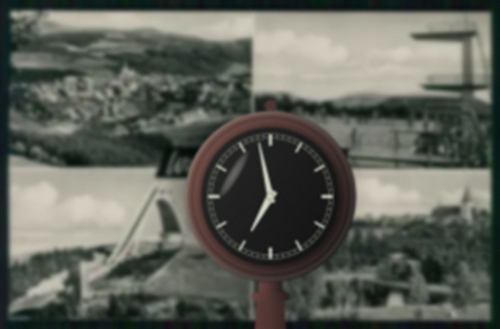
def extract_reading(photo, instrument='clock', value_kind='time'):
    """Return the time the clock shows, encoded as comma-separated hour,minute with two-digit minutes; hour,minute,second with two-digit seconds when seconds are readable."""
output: 6,58
